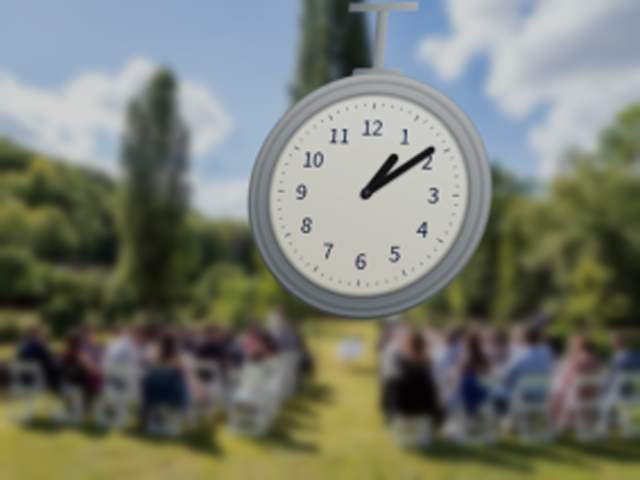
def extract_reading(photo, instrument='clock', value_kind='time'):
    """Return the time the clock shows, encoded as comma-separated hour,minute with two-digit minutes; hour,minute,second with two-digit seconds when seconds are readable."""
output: 1,09
